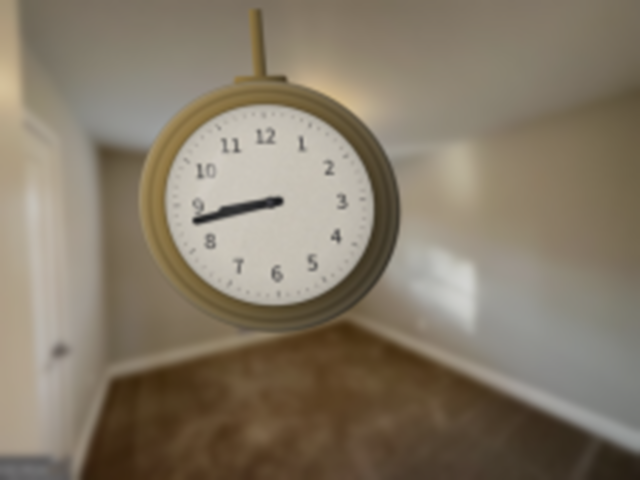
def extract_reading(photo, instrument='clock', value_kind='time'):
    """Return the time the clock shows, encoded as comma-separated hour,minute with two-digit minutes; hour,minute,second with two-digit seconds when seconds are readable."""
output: 8,43
